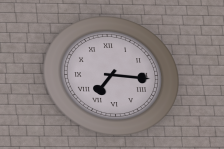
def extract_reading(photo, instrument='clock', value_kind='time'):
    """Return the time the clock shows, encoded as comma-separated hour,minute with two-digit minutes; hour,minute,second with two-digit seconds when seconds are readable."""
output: 7,16
